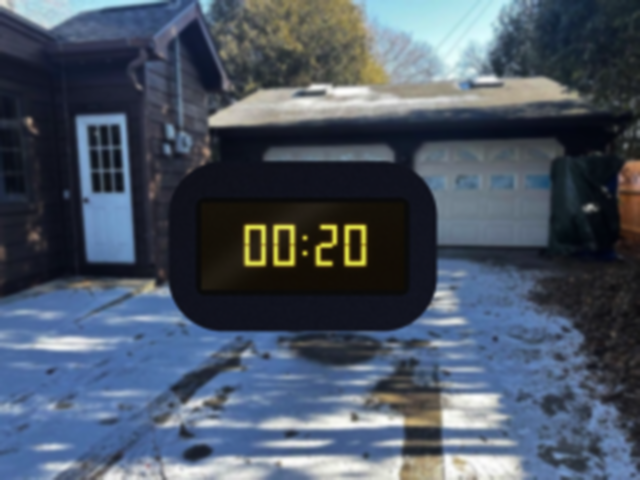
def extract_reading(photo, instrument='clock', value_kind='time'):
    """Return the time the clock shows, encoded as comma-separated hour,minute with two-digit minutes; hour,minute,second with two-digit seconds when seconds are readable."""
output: 0,20
